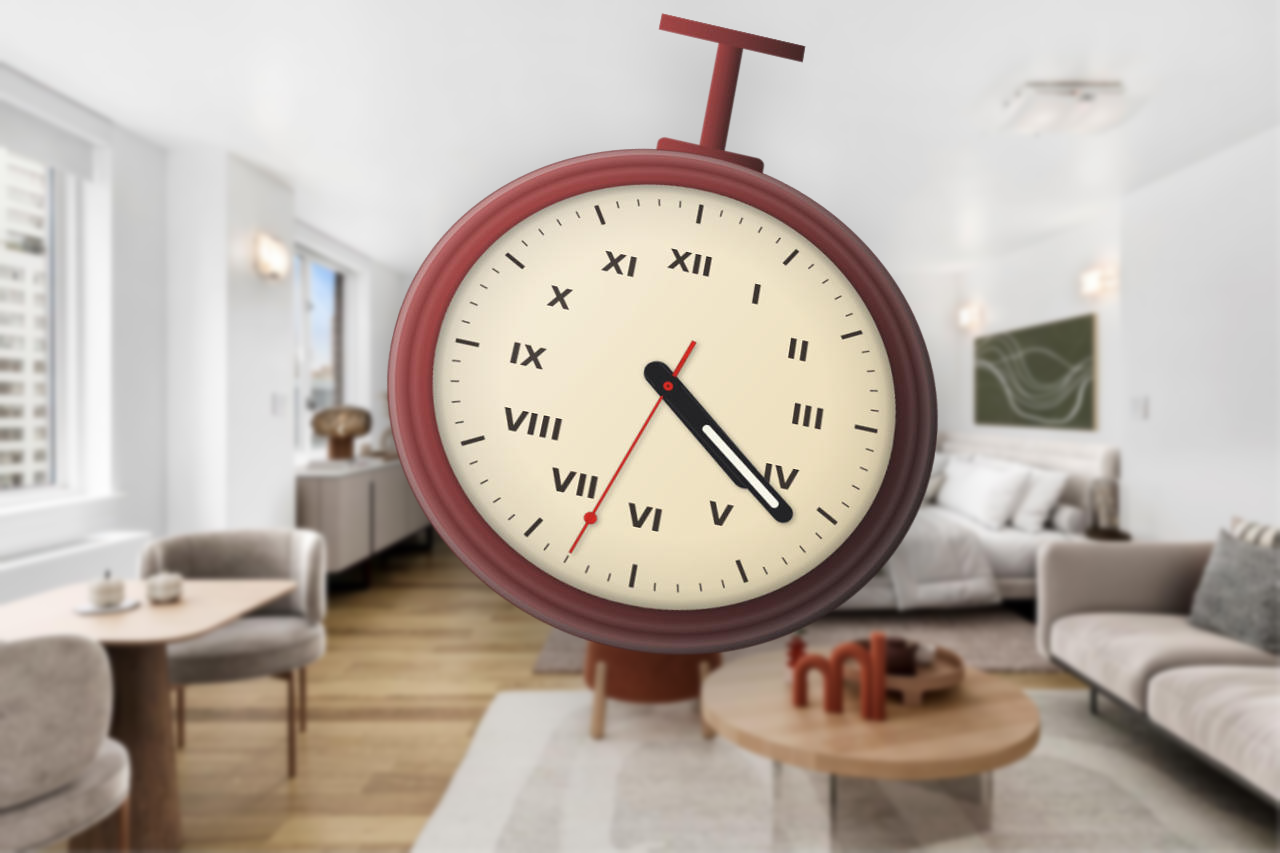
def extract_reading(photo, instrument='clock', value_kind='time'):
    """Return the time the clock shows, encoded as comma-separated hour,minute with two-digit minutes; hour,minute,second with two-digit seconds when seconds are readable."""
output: 4,21,33
